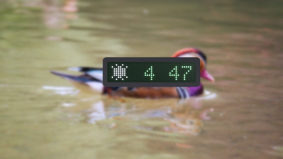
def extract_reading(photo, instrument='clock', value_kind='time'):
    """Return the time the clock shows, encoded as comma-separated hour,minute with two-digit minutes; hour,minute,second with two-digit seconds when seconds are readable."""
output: 4,47
